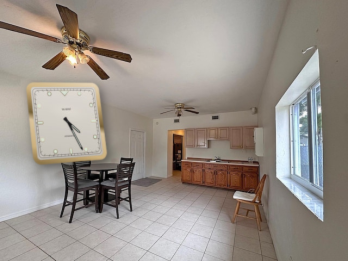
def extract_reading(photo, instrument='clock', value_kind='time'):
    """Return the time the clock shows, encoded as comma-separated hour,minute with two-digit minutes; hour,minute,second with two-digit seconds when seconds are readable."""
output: 4,26
